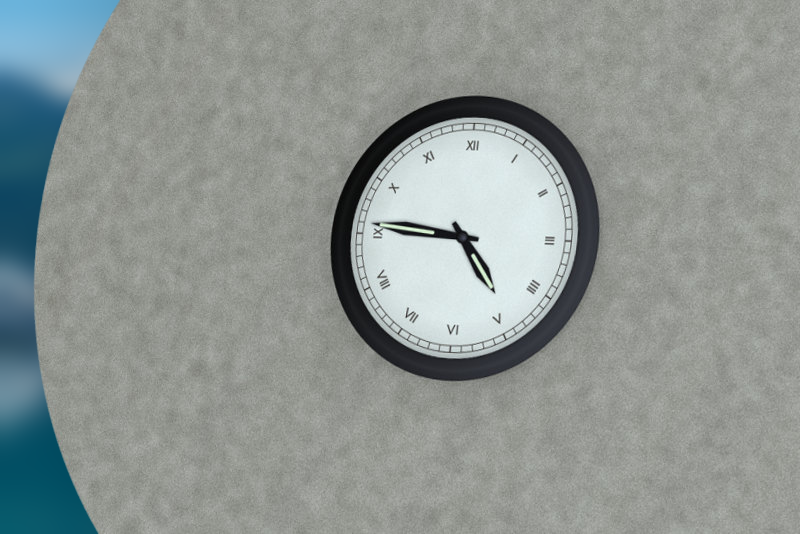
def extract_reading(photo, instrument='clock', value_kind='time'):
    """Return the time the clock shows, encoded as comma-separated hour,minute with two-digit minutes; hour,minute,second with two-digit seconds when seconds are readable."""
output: 4,46
